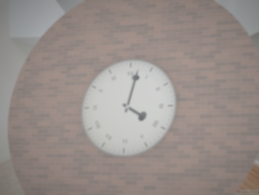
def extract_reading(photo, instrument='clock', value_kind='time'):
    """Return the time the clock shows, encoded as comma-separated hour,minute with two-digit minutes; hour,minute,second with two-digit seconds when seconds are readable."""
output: 4,02
